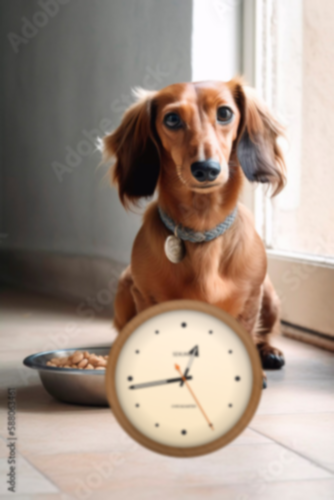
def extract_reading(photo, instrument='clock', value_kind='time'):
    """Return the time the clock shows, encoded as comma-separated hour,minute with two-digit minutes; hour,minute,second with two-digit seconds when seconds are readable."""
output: 12,43,25
